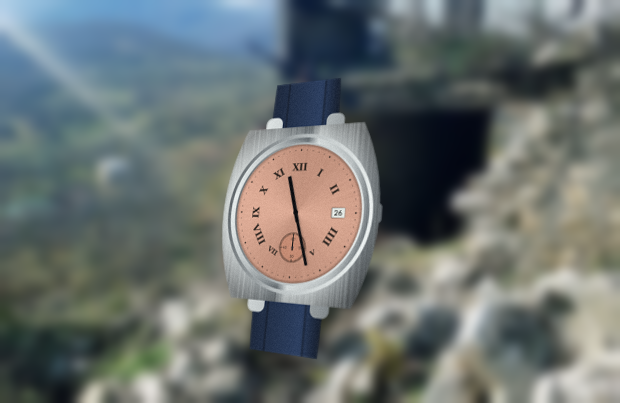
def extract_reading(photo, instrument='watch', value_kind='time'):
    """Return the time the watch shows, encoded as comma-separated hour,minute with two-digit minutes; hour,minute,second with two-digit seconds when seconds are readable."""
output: 11,27
